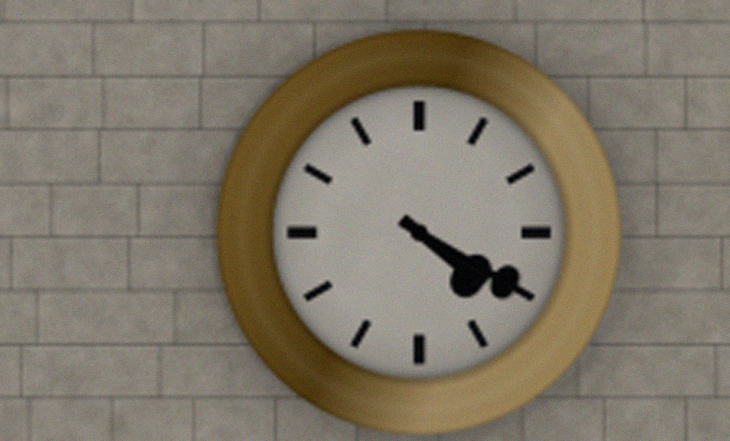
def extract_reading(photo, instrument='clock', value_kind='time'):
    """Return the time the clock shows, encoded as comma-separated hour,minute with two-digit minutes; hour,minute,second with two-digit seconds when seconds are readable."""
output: 4,20
